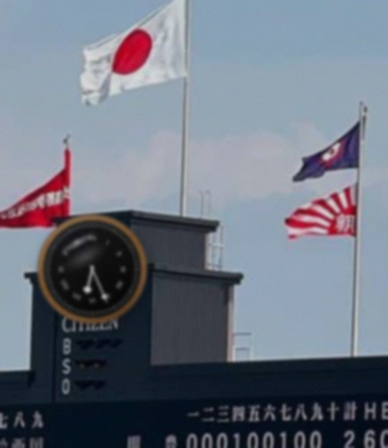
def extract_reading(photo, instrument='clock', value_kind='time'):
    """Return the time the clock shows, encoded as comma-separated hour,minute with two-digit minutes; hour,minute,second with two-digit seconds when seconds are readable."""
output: 6,26
